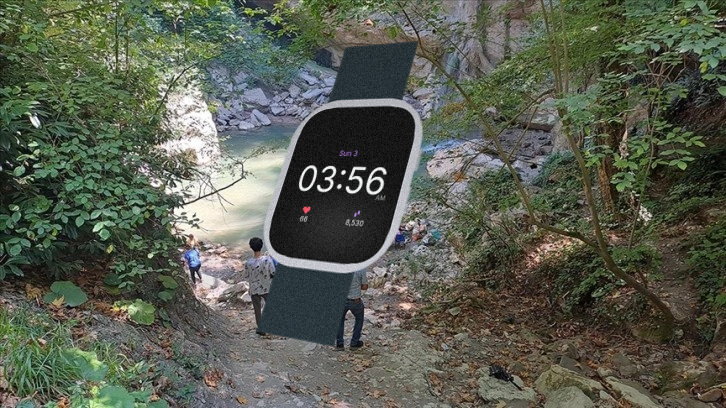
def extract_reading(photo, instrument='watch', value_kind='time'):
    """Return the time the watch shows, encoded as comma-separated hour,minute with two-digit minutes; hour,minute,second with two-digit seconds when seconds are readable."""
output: 3,56
